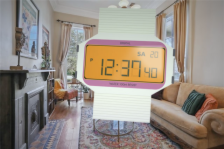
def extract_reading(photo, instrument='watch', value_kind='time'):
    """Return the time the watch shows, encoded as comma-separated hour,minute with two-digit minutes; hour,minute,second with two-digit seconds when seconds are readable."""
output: 12,37,40
